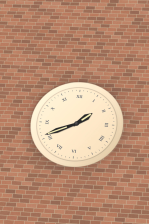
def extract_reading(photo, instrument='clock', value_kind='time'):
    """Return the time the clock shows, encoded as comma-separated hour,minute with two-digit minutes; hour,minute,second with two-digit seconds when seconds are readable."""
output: 1,41
